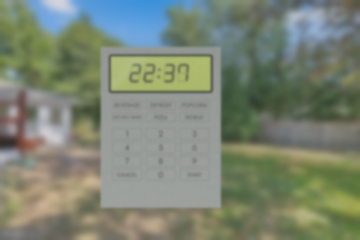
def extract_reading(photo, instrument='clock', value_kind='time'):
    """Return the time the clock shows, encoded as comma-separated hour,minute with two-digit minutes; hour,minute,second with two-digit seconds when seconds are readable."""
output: 22,37
